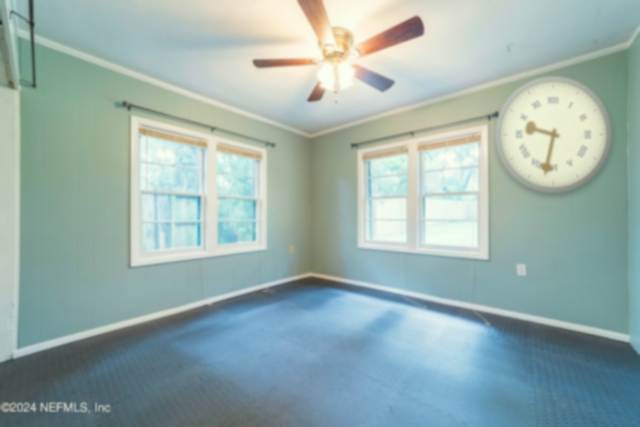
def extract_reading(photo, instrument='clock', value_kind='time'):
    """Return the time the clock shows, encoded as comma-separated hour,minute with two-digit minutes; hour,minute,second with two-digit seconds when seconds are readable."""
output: 9,32
